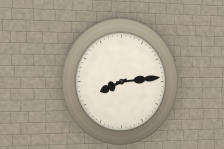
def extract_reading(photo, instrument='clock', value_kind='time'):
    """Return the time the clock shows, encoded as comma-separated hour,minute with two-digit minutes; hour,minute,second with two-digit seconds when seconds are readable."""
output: 8,14
